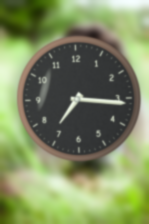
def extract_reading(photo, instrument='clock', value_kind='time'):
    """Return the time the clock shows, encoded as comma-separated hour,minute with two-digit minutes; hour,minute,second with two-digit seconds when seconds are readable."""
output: 7,16
